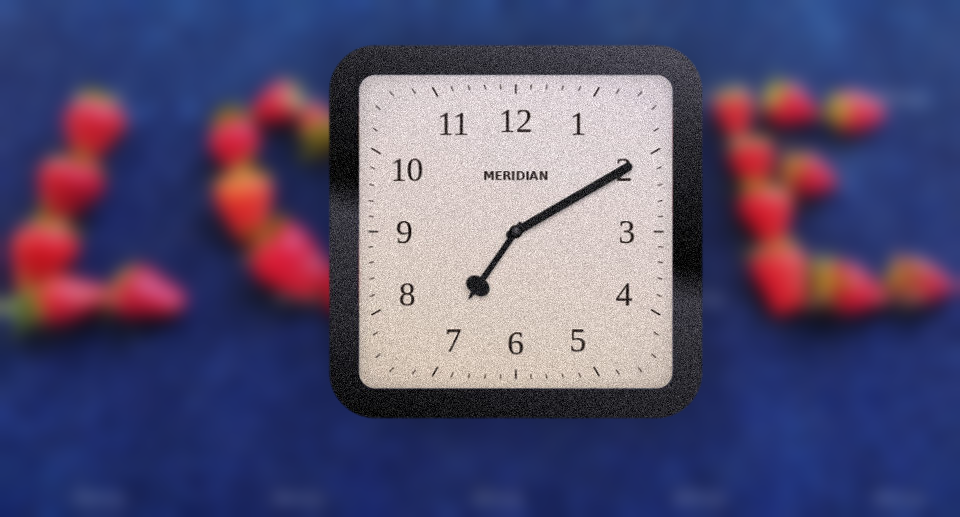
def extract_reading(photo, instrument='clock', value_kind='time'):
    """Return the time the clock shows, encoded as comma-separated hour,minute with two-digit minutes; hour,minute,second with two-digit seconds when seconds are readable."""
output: 7,10
